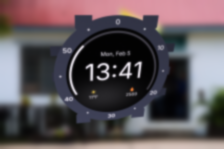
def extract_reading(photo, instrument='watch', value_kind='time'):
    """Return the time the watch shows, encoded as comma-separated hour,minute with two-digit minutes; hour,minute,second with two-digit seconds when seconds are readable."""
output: 13,41
